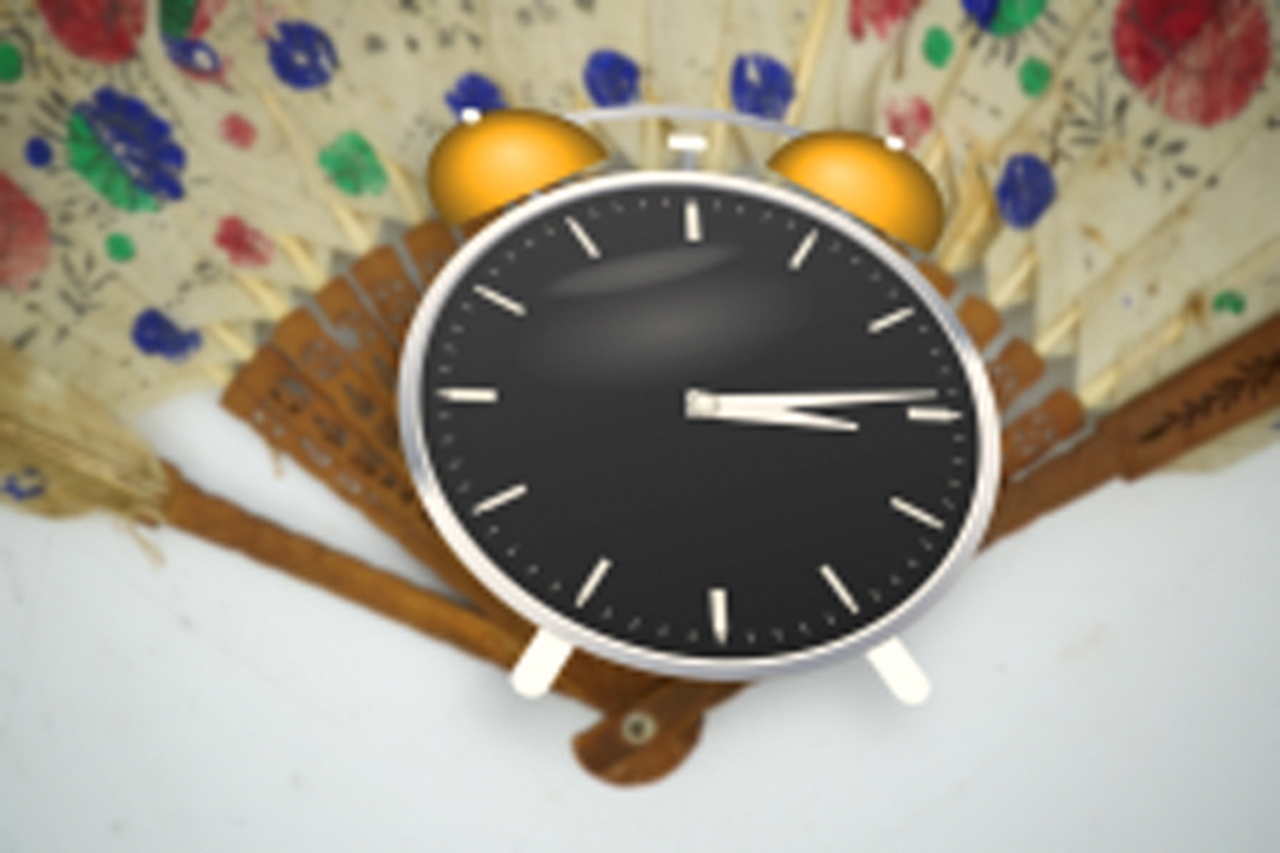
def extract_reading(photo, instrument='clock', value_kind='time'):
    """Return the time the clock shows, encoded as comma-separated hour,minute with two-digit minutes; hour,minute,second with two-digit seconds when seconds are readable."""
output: 3,14
